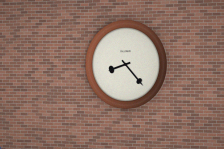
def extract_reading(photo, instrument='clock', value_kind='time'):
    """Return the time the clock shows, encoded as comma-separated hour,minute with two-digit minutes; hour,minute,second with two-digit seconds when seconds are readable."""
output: 8,23
